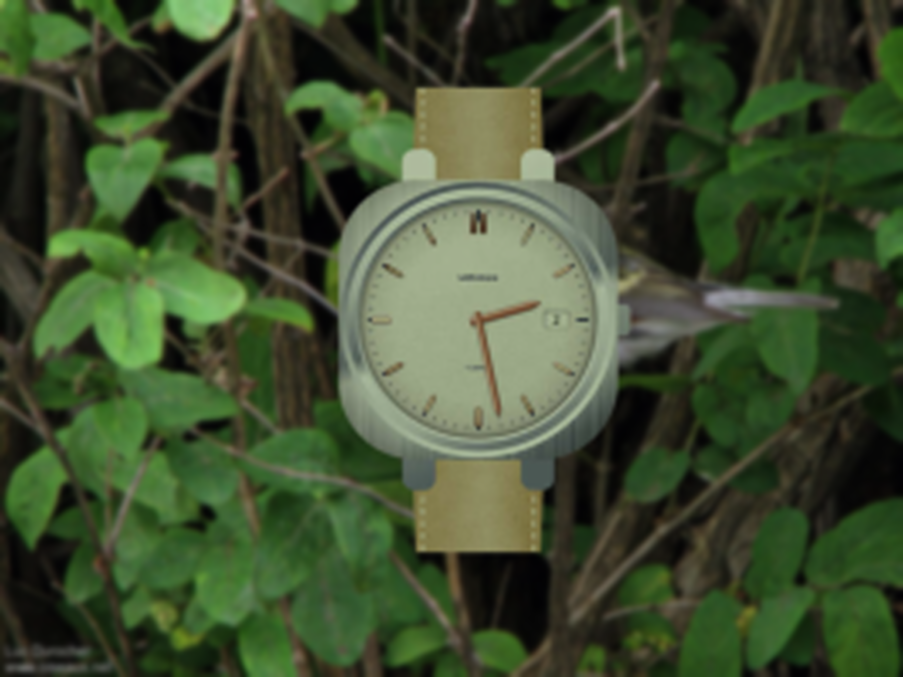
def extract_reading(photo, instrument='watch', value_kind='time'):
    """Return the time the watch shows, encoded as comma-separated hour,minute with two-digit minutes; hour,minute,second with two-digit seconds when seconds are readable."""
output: 2,28
